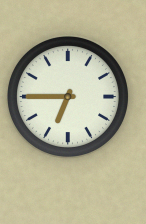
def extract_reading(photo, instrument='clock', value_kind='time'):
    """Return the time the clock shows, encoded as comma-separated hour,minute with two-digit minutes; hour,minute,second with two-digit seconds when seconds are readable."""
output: 6,45
